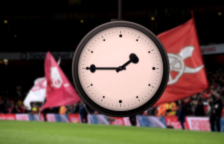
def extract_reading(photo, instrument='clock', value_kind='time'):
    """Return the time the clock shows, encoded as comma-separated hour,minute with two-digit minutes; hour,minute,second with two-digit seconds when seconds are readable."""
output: 1,45
